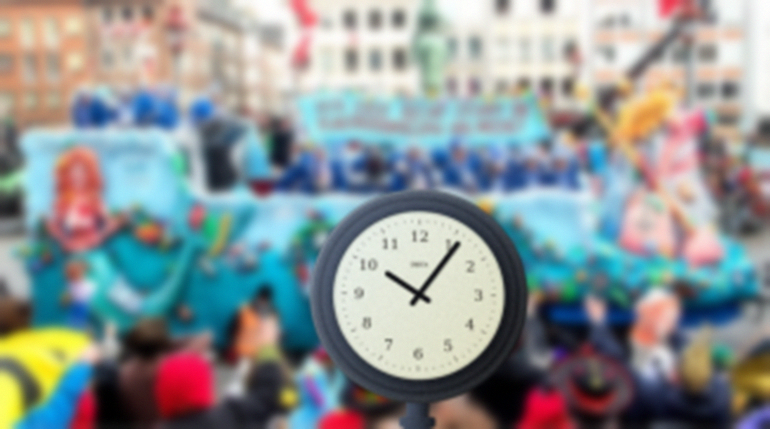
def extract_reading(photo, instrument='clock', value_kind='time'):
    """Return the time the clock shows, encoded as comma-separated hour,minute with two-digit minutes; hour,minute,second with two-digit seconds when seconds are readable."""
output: 10,06
